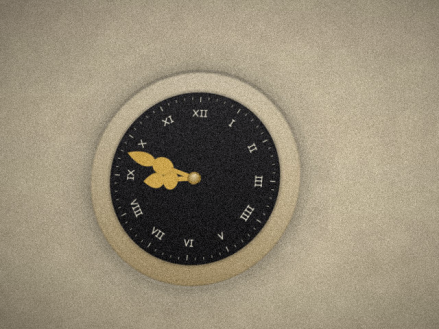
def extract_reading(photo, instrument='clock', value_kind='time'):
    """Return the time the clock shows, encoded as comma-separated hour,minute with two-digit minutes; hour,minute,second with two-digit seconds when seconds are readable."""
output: 8,48
